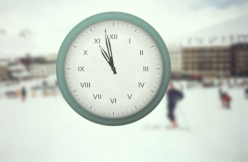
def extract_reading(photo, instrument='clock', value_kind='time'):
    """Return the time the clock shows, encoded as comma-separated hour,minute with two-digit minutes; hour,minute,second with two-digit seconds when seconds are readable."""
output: 10,58
